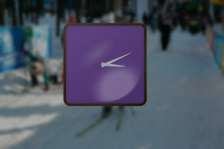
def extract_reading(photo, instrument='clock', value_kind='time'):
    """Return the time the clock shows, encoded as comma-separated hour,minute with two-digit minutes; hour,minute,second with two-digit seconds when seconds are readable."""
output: 3,11
